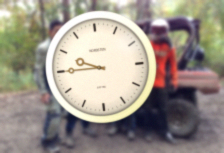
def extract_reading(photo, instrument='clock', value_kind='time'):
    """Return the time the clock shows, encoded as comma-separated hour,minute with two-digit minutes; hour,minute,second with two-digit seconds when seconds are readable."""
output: 9,45
